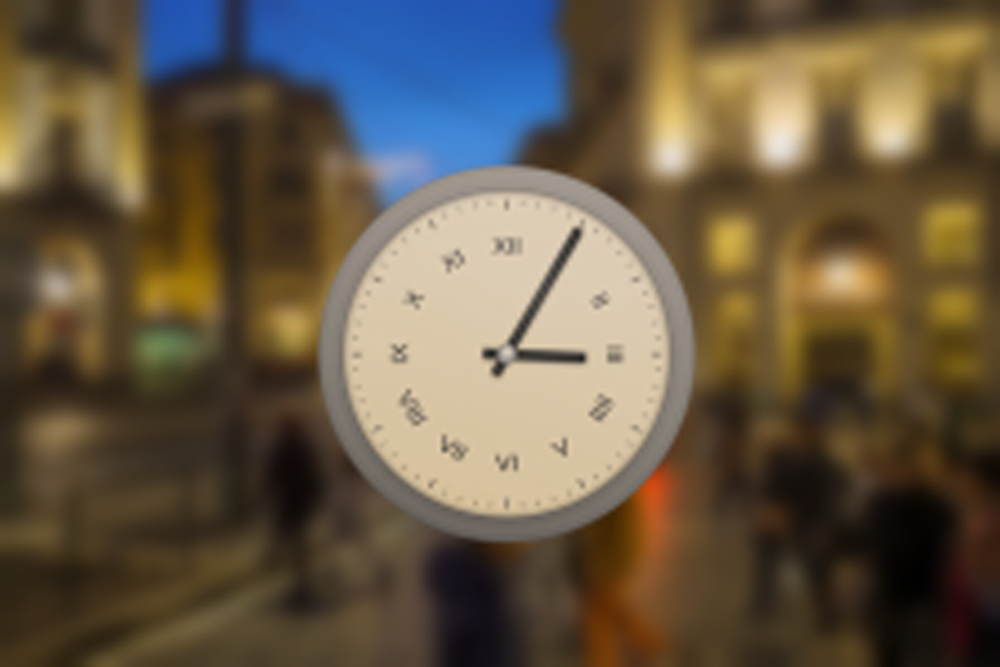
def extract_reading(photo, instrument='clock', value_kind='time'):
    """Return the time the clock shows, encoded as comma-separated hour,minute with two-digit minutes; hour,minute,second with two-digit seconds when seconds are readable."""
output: 3,05
